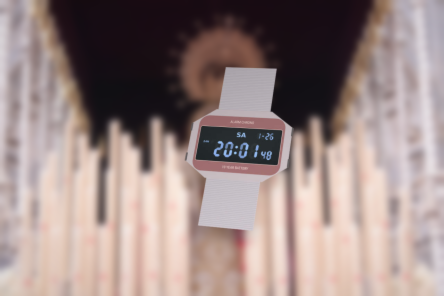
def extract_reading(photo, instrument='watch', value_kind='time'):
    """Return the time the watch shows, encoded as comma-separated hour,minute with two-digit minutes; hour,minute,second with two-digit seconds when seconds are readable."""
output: 20,01,48
